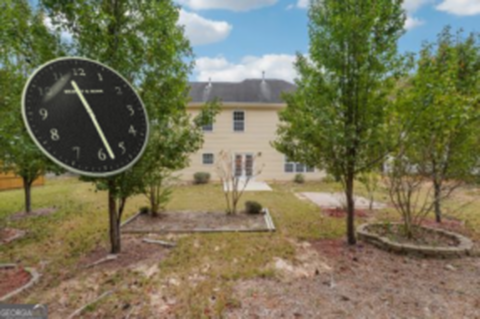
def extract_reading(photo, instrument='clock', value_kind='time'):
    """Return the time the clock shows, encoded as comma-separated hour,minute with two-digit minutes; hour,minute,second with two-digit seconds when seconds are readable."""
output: 11,28
